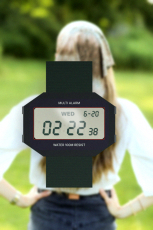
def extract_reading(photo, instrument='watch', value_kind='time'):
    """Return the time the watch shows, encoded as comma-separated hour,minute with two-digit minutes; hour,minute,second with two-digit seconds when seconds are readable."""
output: 2,22,38
